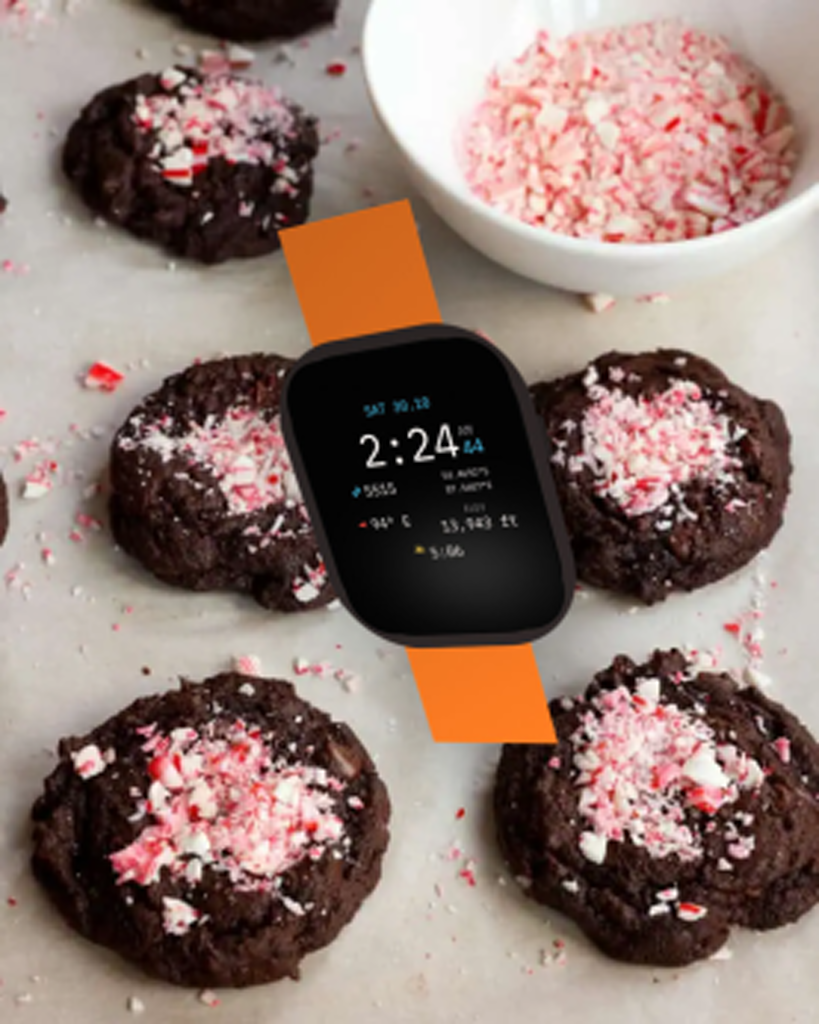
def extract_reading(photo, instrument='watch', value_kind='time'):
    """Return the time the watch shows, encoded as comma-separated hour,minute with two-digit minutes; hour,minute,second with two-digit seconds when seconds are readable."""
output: 2,24
